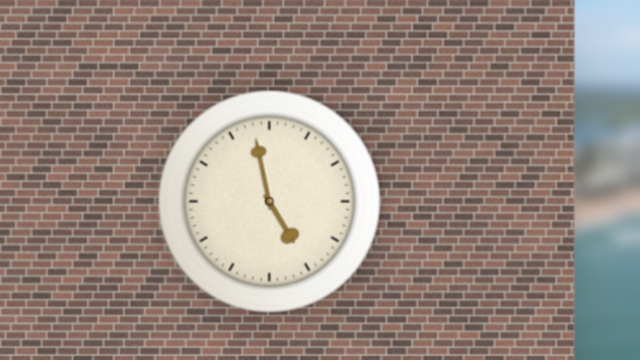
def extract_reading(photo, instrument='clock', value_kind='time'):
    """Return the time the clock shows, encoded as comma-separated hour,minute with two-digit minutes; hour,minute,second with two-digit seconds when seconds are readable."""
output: 4,58
